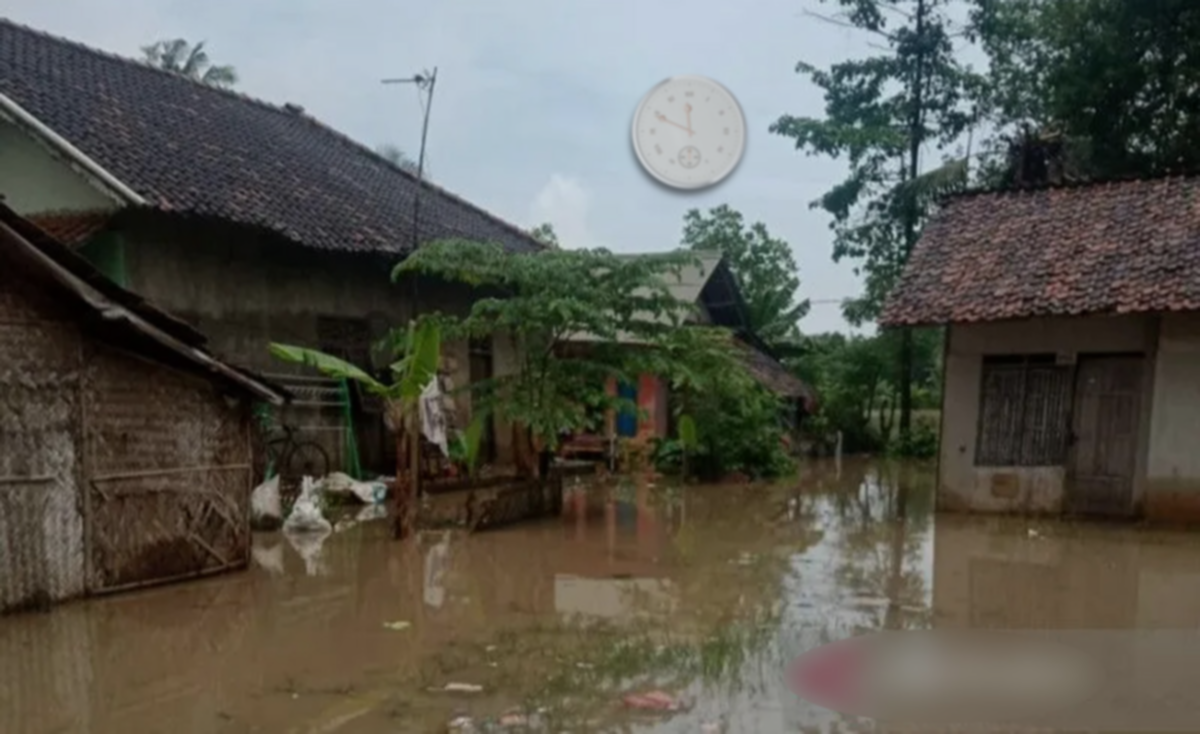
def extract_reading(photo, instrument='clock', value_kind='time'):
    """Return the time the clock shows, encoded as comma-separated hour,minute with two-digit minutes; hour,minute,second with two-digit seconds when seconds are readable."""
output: 11,49
